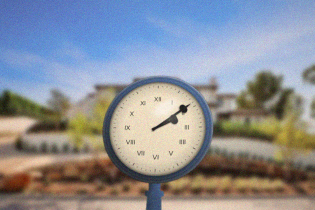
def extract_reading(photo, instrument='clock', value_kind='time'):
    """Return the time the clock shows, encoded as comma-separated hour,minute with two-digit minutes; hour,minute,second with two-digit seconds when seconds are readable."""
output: 2,09
